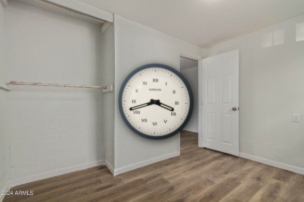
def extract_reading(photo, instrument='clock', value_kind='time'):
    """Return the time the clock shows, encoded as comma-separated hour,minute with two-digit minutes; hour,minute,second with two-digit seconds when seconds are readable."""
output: 3,42
